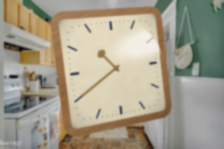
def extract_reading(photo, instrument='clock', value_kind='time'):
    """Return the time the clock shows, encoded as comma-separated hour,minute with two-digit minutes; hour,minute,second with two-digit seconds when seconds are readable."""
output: 10,40
